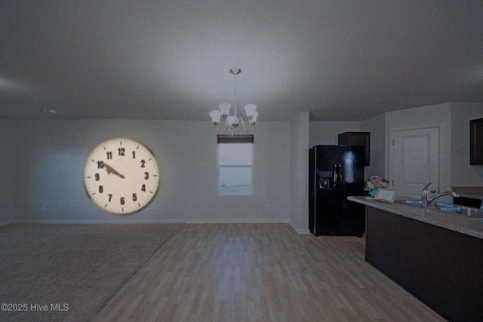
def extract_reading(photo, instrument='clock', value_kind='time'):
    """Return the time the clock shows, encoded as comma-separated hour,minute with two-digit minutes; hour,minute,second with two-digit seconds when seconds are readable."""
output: 9,51
